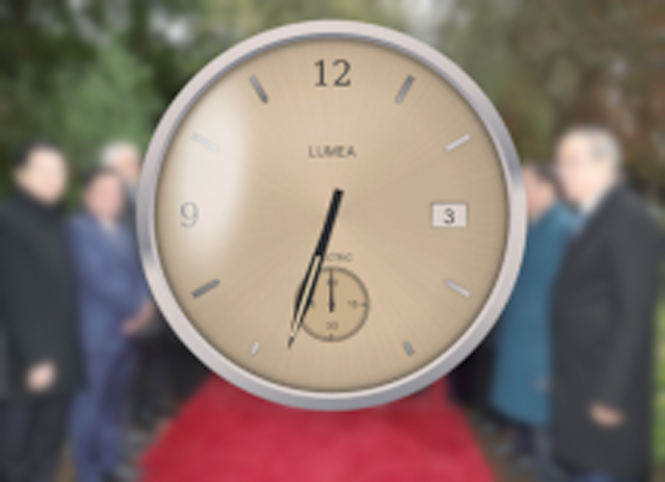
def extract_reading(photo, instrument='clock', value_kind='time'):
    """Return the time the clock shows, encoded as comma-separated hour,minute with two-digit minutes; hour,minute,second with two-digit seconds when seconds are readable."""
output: 6,33
